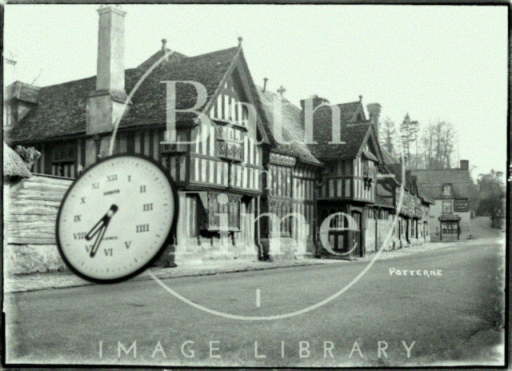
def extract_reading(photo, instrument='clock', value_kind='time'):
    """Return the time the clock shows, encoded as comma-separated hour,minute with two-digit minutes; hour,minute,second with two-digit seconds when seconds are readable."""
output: 7,34
